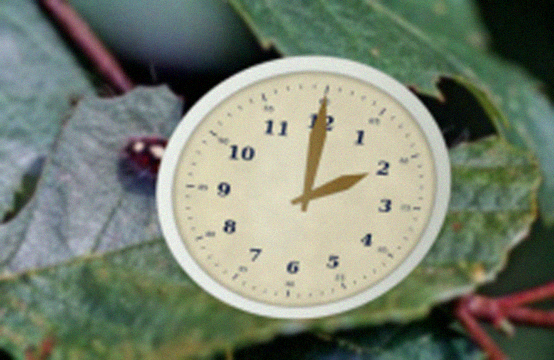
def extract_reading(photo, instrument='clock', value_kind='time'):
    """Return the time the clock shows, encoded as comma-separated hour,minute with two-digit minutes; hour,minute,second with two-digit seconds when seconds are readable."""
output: 2,00
